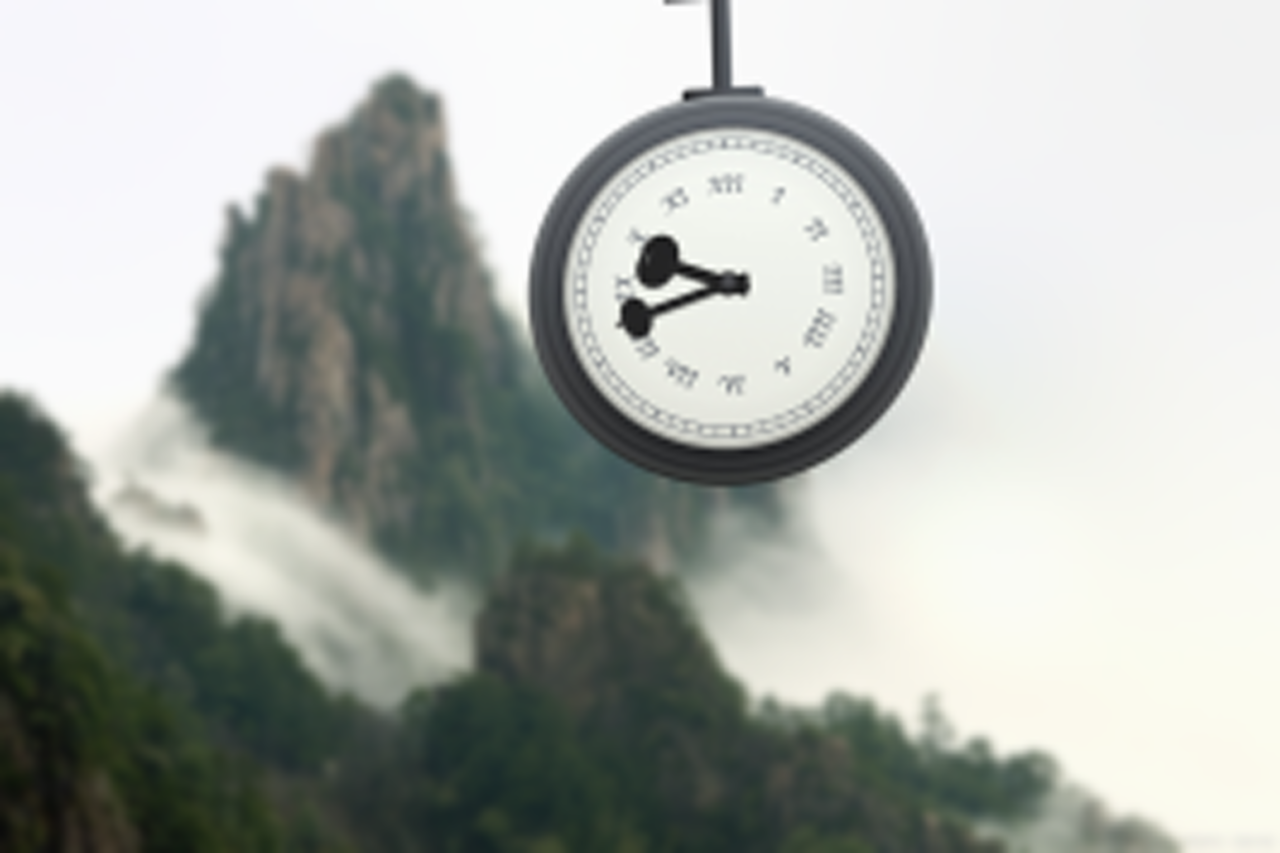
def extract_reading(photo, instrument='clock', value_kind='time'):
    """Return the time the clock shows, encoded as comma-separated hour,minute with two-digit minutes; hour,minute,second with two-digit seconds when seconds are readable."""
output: 9,42
